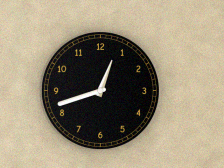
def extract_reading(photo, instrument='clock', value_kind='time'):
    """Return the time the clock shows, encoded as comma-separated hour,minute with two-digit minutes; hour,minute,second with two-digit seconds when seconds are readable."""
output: 12,42
